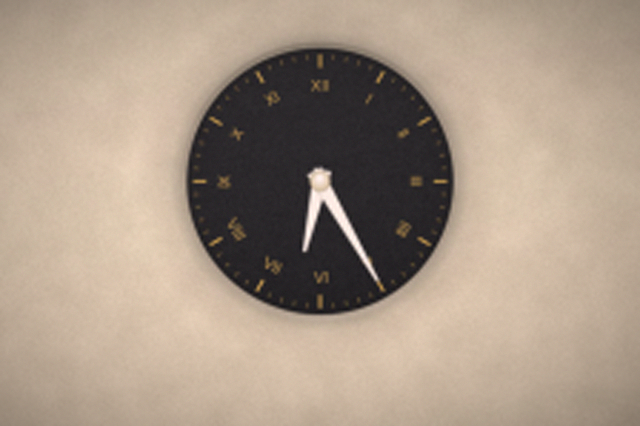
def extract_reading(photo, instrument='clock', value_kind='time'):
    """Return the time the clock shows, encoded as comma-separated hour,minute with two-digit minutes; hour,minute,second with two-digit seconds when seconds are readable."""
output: 6,25
